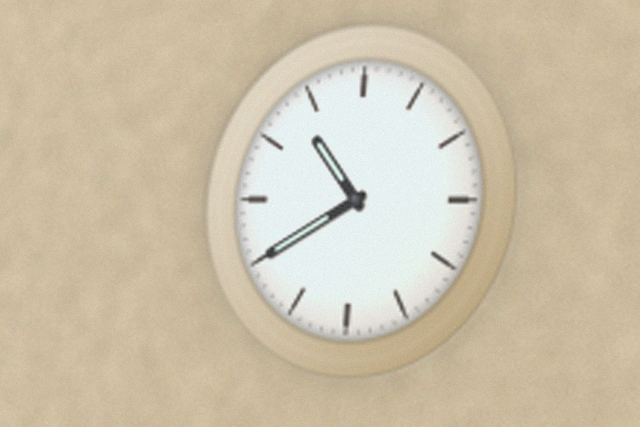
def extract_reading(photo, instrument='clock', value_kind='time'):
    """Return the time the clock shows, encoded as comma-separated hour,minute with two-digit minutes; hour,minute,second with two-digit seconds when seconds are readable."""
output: 10,40
